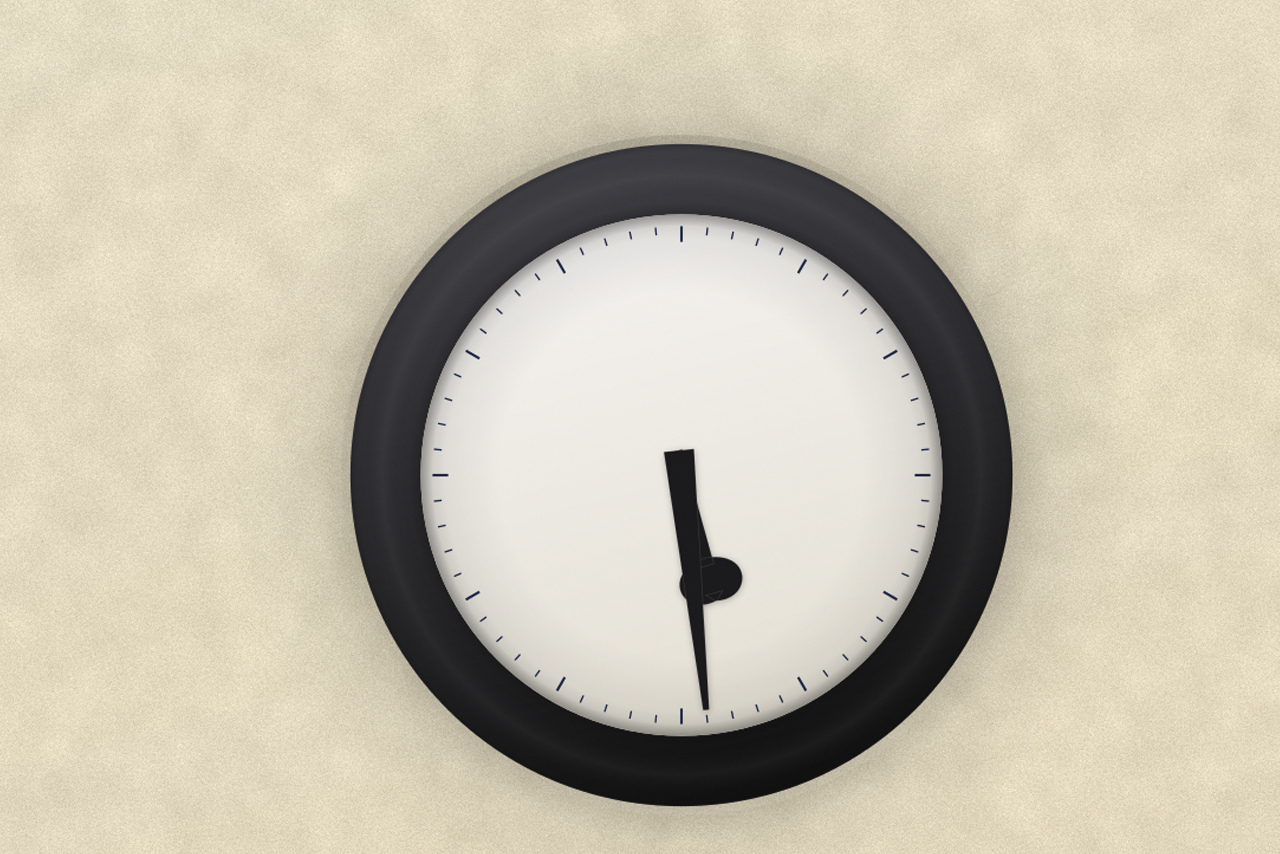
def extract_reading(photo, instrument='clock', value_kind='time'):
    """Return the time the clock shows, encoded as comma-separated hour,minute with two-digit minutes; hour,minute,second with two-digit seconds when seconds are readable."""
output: 5,29
